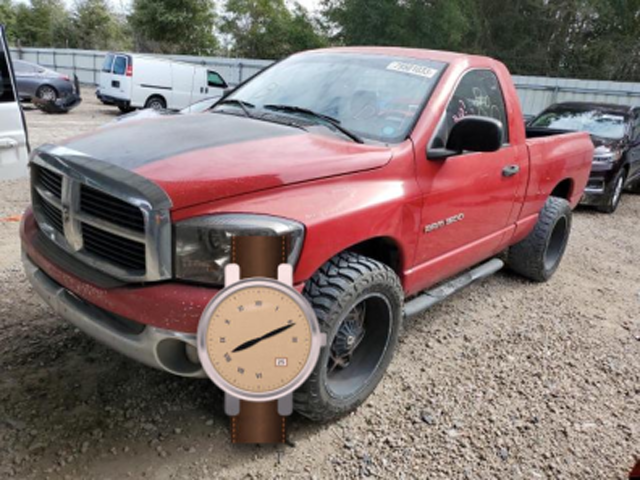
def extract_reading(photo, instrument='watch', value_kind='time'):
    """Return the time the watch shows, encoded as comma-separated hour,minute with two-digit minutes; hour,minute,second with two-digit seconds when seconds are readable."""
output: 8,11
